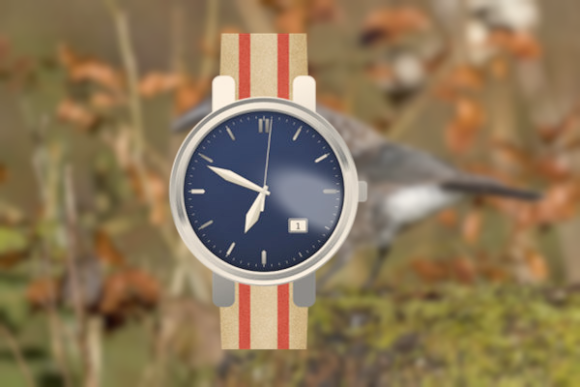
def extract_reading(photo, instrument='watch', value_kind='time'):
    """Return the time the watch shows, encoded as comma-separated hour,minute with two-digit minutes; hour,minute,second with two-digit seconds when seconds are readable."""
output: 6,49,01
